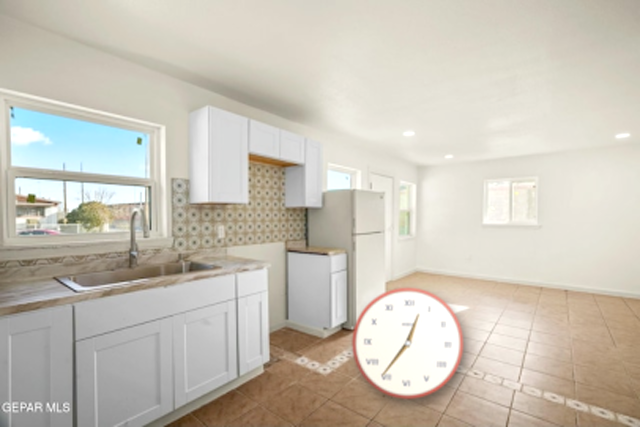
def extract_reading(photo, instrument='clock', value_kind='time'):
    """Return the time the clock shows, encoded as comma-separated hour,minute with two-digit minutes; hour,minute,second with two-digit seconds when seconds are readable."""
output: 12,36
